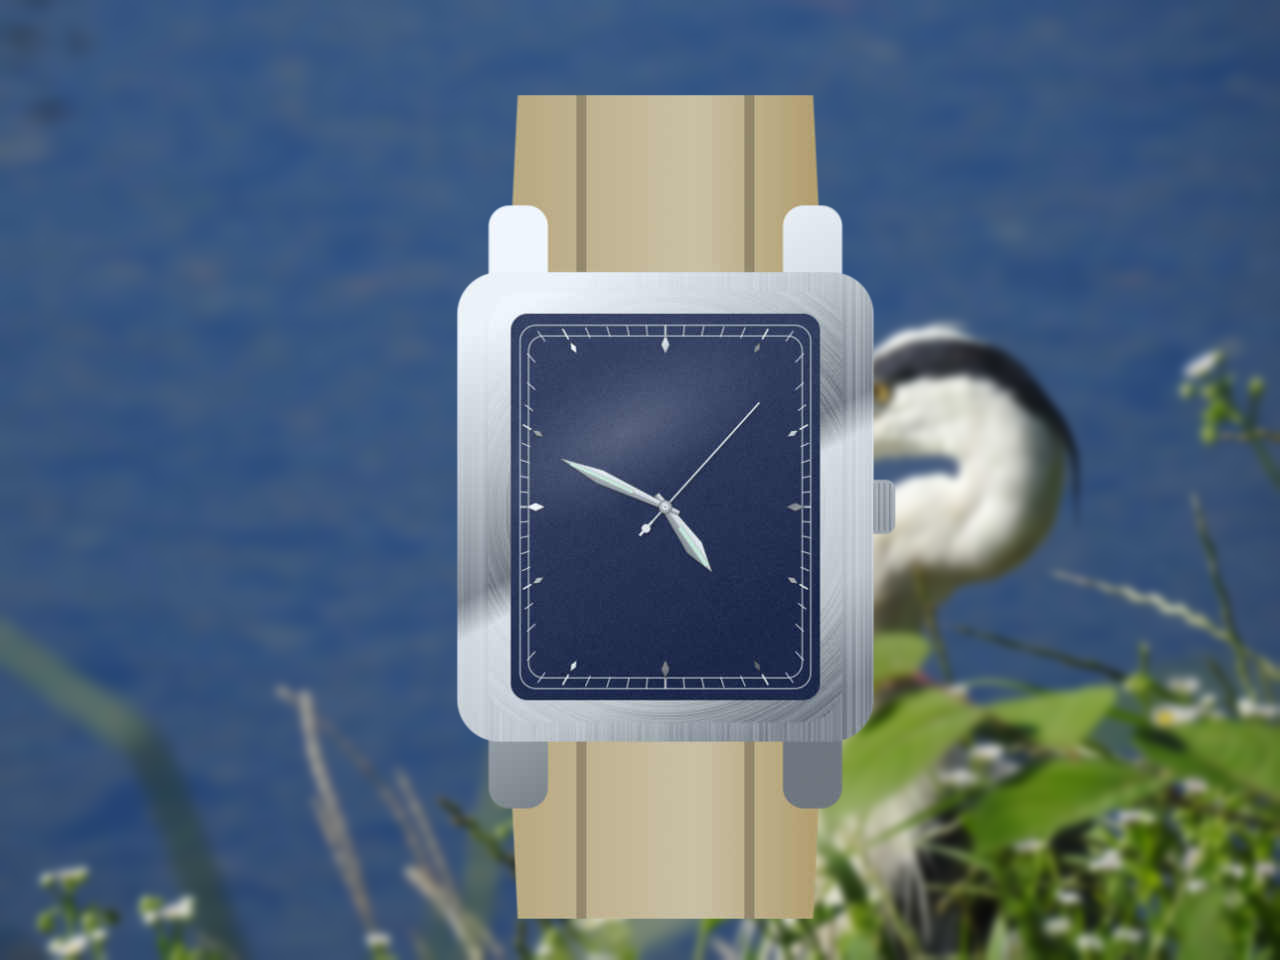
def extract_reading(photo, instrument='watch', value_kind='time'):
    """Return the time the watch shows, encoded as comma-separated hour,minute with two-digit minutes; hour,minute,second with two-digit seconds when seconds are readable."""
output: 4,49,07
